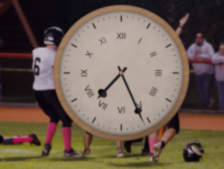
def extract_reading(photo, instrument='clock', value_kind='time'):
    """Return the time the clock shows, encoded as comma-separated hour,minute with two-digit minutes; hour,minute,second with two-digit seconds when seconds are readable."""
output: 7,26
